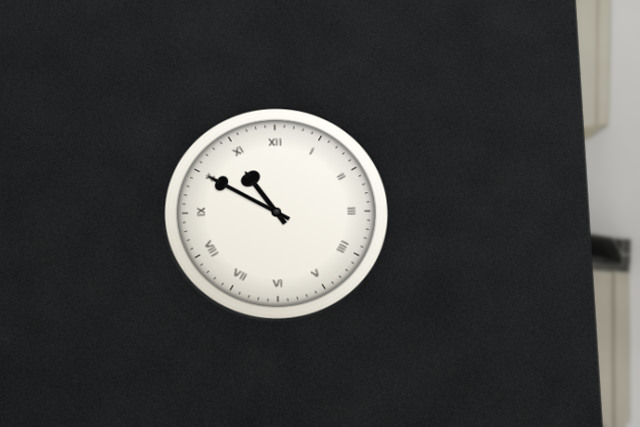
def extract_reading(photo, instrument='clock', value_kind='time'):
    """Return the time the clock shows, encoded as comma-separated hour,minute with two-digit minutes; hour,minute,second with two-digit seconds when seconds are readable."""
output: 10,50
